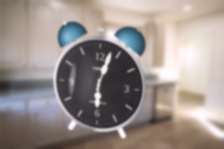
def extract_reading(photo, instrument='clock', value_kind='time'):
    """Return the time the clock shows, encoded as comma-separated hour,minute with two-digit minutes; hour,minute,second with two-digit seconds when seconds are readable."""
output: 6,03
